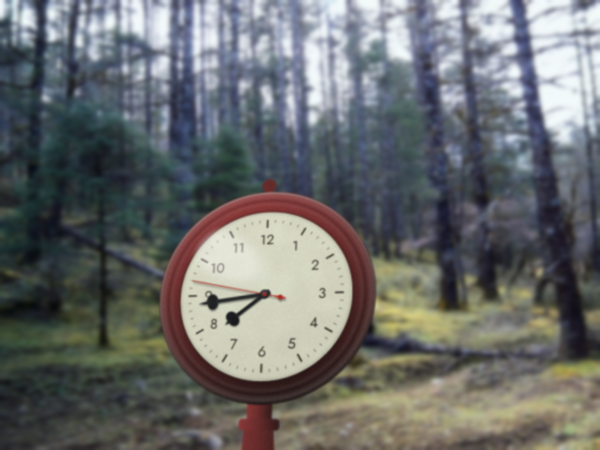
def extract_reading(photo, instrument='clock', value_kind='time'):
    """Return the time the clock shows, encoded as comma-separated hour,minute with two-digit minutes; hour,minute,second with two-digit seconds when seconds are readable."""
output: 7,43,47
